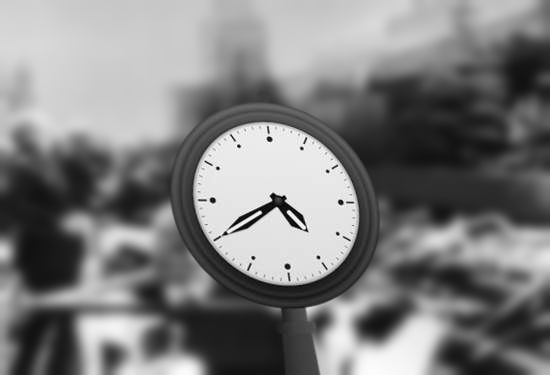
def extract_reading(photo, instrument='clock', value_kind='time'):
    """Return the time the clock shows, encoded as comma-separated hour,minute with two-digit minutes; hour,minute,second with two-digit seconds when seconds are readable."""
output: 4,40
